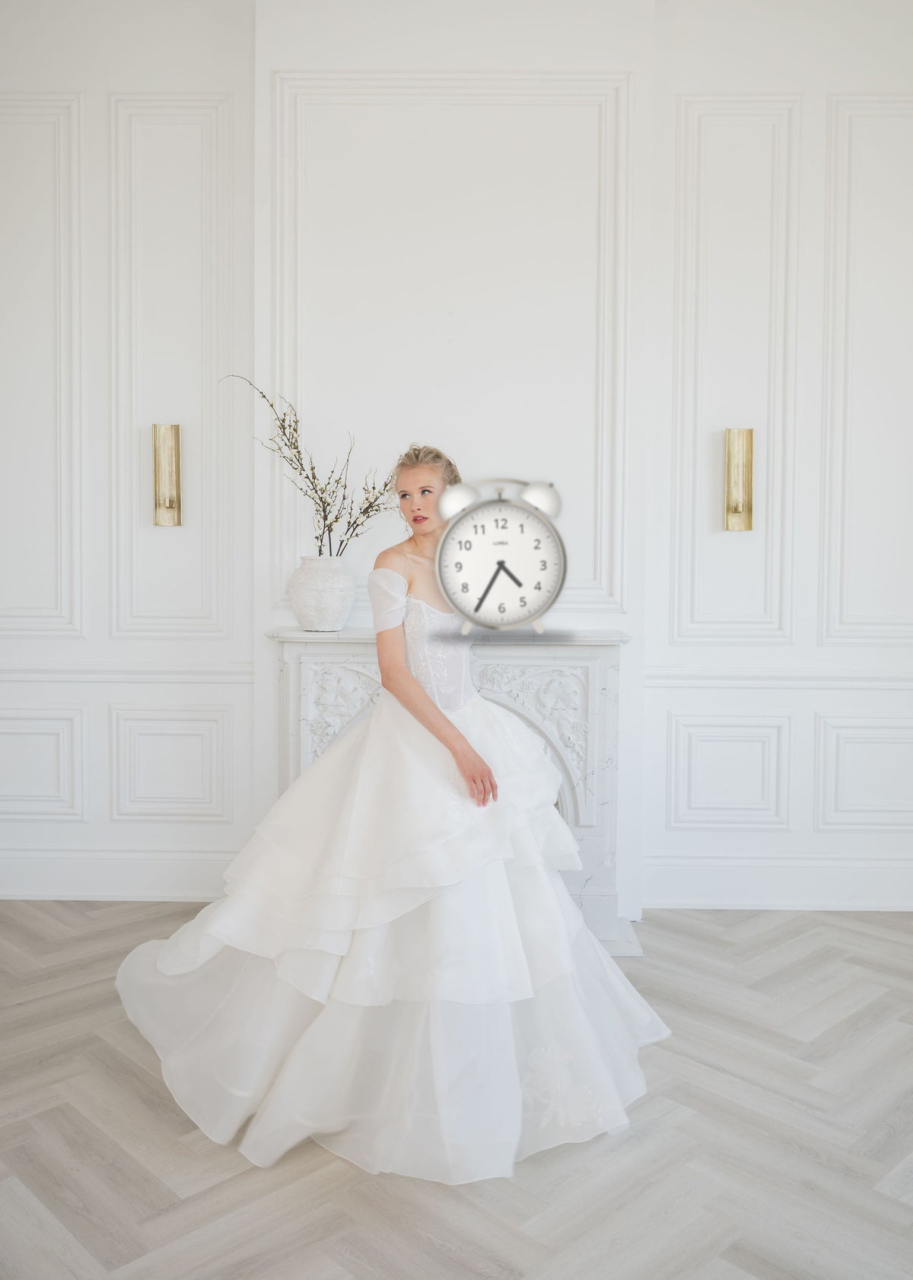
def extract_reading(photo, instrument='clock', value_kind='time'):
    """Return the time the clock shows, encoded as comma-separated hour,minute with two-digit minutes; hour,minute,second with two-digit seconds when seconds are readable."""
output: 4,35
